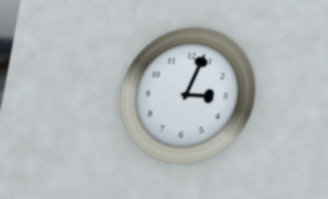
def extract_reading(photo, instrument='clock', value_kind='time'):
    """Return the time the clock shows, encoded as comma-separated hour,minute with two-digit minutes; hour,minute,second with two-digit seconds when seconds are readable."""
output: 3,03
